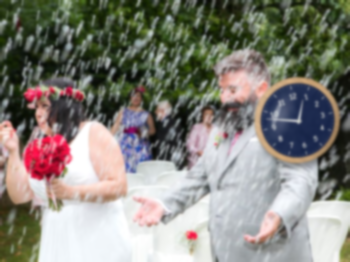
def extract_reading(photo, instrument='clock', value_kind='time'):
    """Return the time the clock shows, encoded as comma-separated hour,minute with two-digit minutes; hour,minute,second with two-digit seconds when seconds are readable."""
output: 12,48
